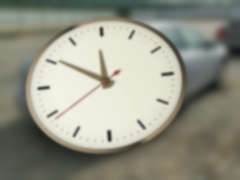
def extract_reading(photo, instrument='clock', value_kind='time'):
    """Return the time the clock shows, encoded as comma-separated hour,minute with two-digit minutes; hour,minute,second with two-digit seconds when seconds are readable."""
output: 11,50,39
